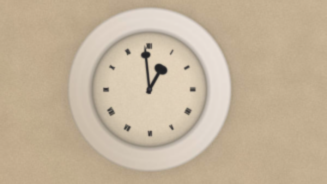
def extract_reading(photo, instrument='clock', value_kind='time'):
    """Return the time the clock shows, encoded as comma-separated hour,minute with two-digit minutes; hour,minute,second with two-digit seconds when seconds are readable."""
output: 12,59
